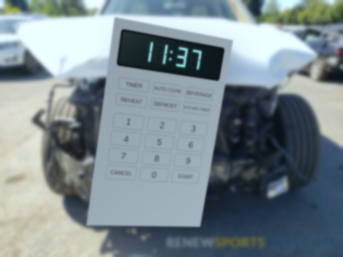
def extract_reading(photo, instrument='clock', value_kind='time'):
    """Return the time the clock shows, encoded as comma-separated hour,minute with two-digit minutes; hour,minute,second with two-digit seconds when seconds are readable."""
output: 11,37
